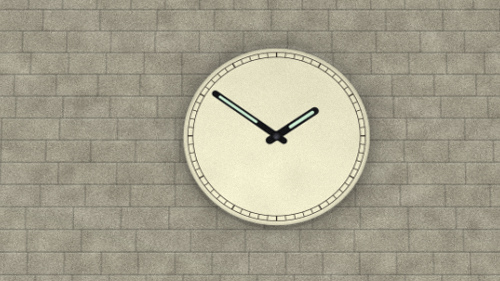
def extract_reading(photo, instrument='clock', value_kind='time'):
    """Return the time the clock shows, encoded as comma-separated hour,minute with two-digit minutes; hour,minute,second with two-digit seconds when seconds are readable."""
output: 1,51
